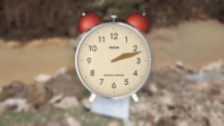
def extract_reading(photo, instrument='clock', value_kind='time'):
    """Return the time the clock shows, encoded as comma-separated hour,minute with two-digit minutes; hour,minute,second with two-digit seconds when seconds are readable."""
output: 2,12
